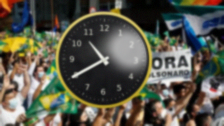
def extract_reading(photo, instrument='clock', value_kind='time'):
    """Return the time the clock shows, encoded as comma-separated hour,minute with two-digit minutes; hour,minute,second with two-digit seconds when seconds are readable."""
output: 10,40
